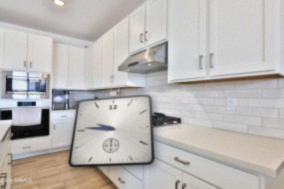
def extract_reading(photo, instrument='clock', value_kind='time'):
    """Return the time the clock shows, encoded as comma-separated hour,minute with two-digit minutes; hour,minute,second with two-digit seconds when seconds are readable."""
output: 9,46
